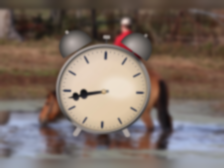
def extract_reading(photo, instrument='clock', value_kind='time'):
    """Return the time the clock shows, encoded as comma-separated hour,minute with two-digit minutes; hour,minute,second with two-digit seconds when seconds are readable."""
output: 8,43
